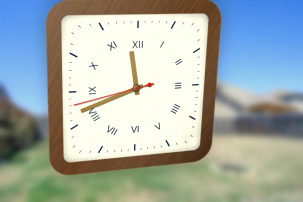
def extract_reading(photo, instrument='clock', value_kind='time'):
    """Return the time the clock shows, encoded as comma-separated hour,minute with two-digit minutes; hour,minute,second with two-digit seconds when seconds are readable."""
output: 11,41,43
